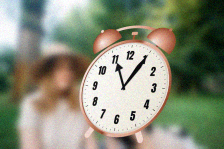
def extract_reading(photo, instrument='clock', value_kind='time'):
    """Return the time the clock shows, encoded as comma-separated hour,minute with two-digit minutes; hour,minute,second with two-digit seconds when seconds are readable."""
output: 11,05
